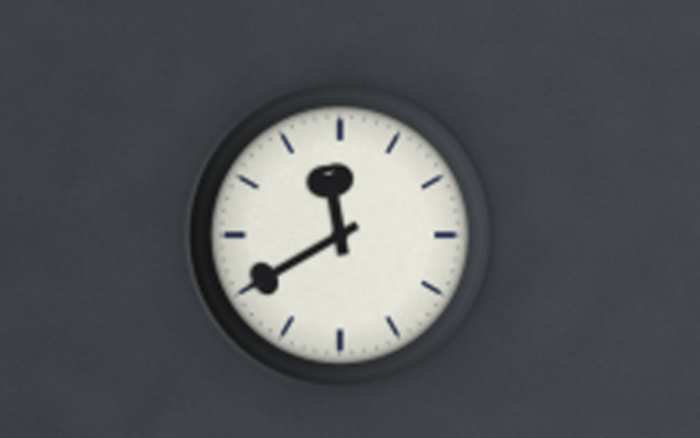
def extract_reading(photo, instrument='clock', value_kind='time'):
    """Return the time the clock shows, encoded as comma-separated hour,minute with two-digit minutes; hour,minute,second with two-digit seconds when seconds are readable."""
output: 11,40
